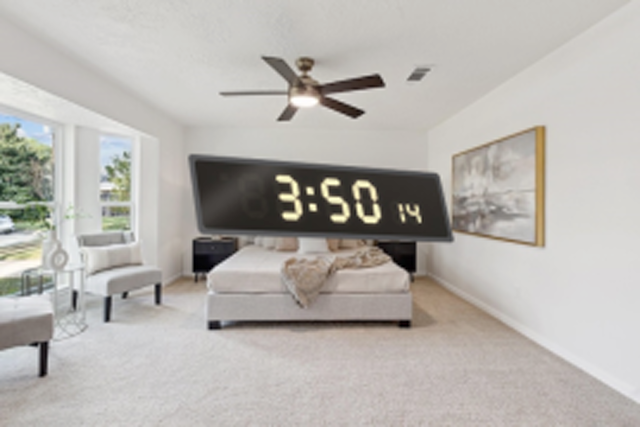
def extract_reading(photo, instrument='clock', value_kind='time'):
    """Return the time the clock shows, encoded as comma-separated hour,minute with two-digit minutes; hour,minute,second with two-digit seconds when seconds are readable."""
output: 3,50,14
